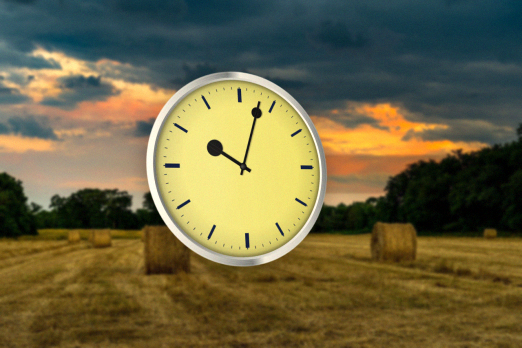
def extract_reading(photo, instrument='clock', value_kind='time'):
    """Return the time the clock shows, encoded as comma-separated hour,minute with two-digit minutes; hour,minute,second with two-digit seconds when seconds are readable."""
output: 10,03
